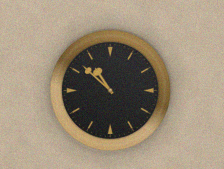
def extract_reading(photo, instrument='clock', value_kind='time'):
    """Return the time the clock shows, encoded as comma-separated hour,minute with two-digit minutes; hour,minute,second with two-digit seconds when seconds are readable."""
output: 10,52
